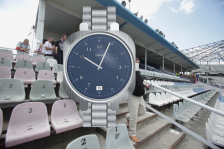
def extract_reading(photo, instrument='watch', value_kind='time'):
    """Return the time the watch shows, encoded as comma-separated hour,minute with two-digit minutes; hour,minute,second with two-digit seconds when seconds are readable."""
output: 10,04
